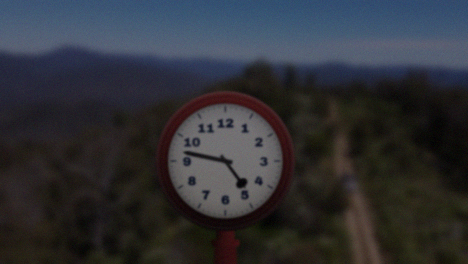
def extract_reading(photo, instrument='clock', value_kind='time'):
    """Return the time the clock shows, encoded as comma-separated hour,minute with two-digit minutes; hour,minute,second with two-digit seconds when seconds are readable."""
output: 4,47
